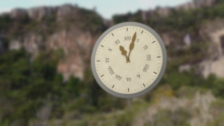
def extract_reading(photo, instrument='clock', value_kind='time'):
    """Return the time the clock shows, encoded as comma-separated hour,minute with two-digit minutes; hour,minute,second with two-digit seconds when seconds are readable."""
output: 11,03
